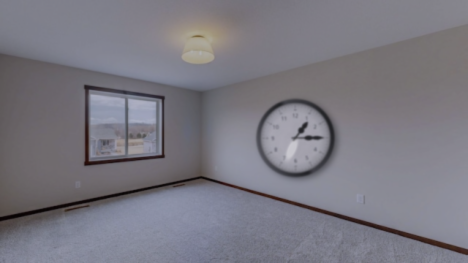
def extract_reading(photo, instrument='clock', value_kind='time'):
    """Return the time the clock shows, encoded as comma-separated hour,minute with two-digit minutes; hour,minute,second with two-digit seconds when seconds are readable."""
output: 1,15
